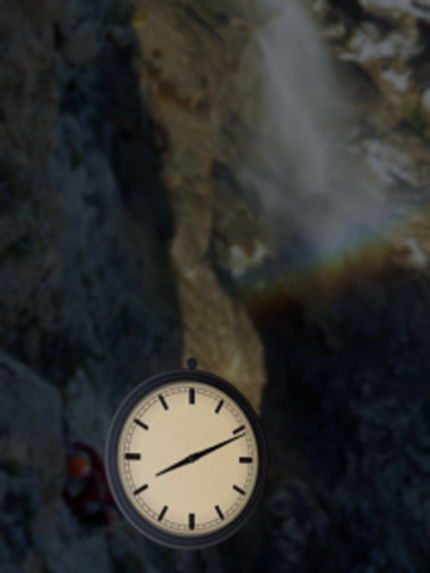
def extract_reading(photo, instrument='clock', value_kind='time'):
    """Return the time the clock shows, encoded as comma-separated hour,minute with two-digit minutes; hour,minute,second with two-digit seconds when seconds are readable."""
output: 8,11
